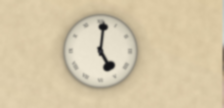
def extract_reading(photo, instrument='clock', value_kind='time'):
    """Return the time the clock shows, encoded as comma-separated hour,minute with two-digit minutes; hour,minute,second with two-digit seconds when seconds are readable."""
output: 5,01
